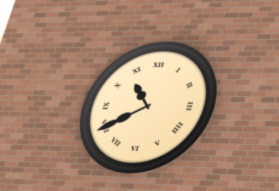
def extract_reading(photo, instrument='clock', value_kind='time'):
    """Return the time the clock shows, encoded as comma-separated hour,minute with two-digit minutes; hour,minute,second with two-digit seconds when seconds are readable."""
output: 10,40
